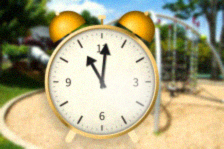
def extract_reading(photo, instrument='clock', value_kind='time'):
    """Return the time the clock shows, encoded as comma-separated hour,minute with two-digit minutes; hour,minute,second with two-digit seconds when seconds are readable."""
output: 11,01
